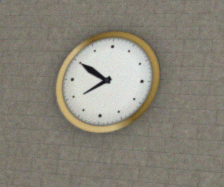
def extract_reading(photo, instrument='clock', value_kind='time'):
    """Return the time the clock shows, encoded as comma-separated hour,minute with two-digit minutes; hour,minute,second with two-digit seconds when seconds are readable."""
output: 7,50
